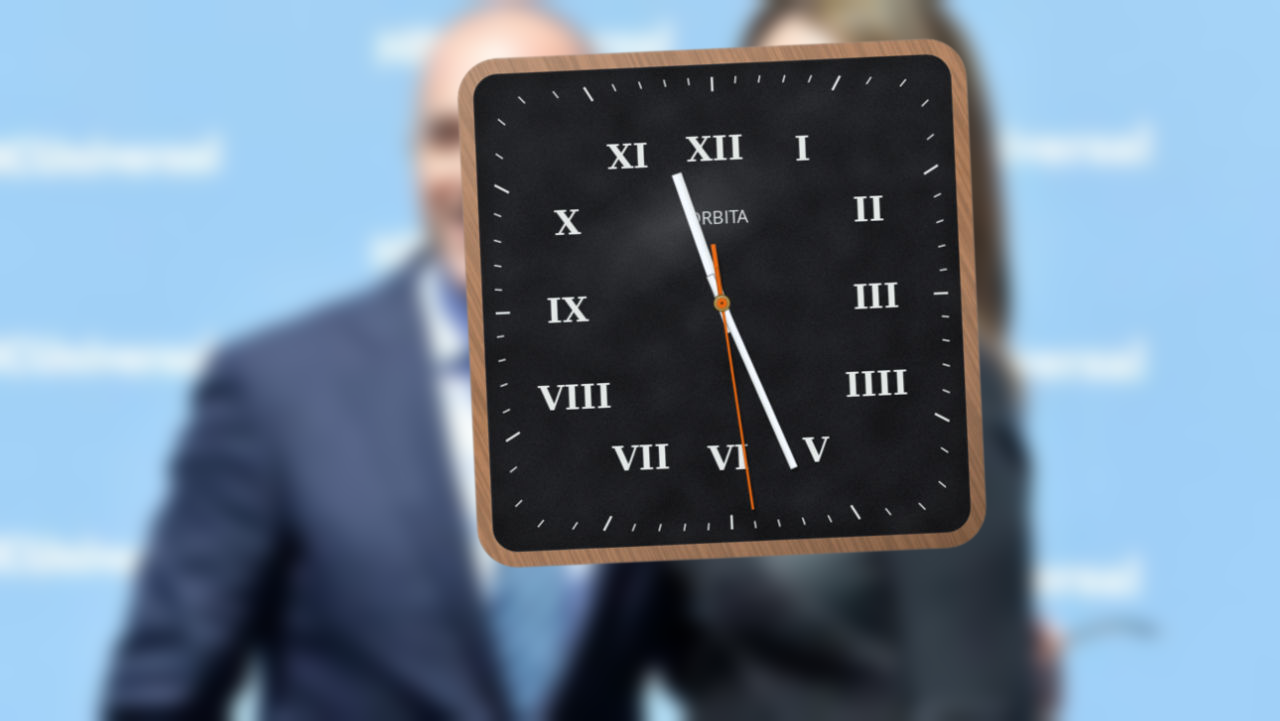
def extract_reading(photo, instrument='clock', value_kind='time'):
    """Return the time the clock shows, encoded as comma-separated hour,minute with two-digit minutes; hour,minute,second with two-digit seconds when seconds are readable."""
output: 11,26,29
